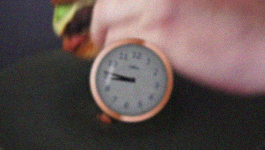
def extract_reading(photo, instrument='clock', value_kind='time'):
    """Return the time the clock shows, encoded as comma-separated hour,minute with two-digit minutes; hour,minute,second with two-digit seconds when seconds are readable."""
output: 8,46
